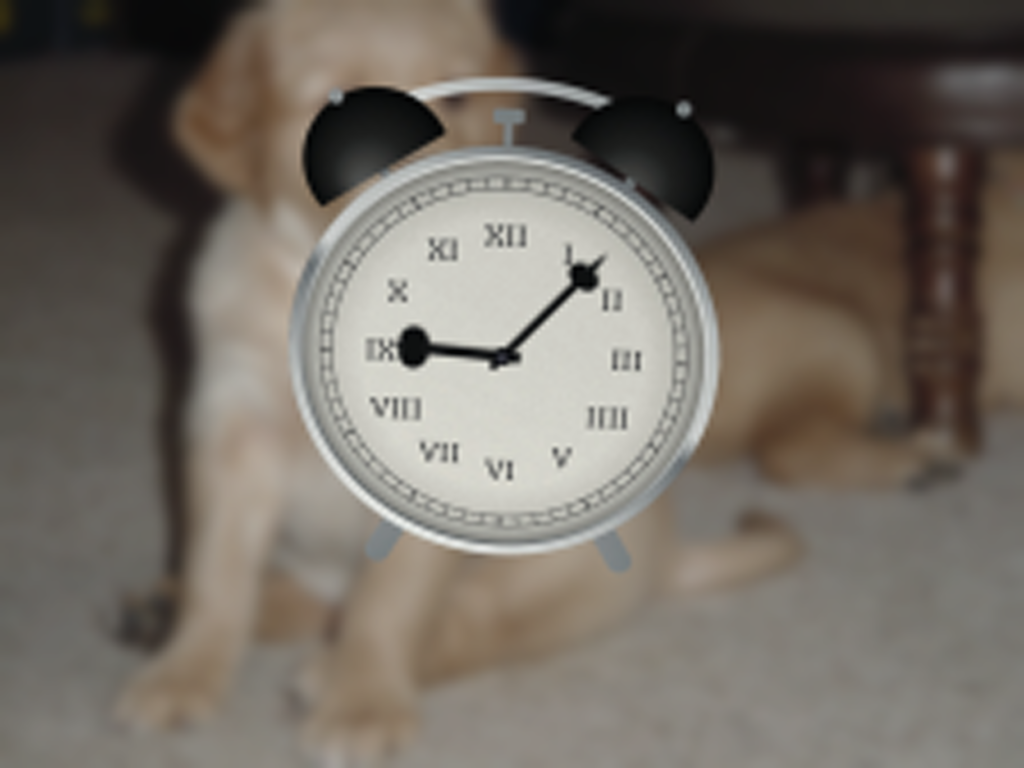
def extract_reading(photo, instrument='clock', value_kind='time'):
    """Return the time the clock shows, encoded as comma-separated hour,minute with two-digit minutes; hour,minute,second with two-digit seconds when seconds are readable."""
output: 9,07
